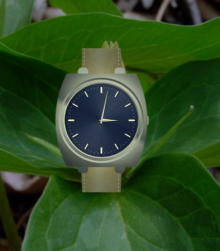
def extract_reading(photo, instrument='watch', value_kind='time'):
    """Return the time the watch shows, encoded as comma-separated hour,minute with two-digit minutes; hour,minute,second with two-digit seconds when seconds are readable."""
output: 3,02
